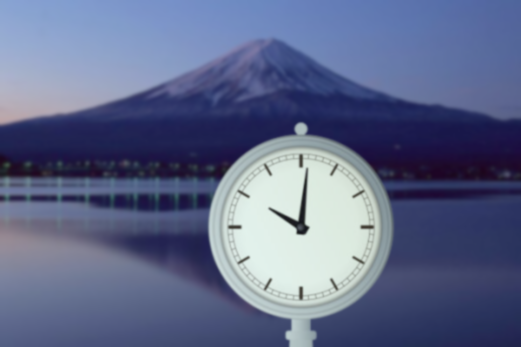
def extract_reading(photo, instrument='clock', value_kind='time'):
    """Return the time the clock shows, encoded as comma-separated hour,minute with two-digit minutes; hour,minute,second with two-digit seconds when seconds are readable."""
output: 10,01
